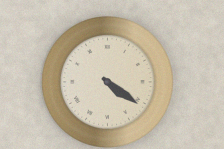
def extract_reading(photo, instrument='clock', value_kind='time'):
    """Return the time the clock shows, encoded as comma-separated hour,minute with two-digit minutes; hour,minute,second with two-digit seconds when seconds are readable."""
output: 4,21
